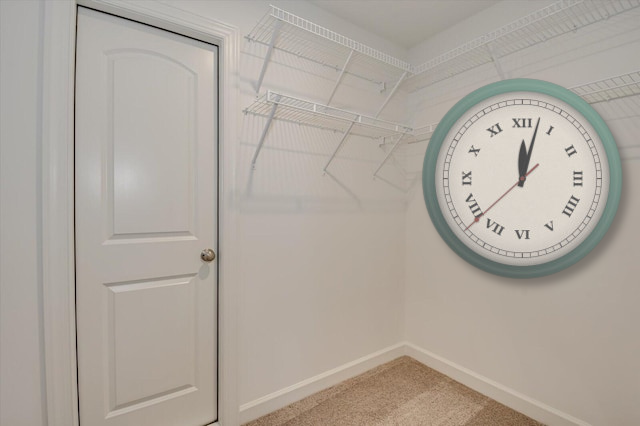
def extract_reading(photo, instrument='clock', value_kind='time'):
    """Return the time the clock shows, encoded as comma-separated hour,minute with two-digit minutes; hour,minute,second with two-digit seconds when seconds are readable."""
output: 12,02,38
